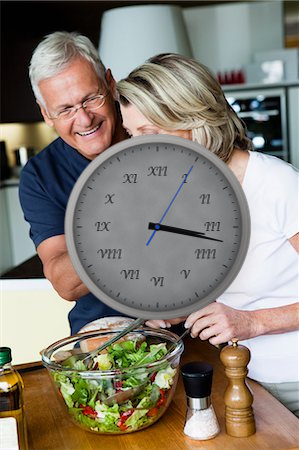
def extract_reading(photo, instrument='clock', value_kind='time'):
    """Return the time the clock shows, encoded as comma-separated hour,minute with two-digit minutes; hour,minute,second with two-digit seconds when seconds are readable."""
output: 3,17,05
